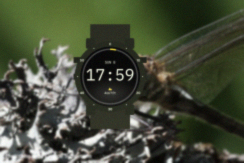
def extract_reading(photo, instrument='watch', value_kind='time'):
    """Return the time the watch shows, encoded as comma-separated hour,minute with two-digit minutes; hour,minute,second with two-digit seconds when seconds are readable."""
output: 17,59
